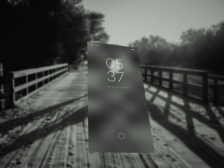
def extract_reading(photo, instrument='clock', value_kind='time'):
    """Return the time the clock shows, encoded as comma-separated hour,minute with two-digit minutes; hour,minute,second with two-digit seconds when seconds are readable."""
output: 5,37
